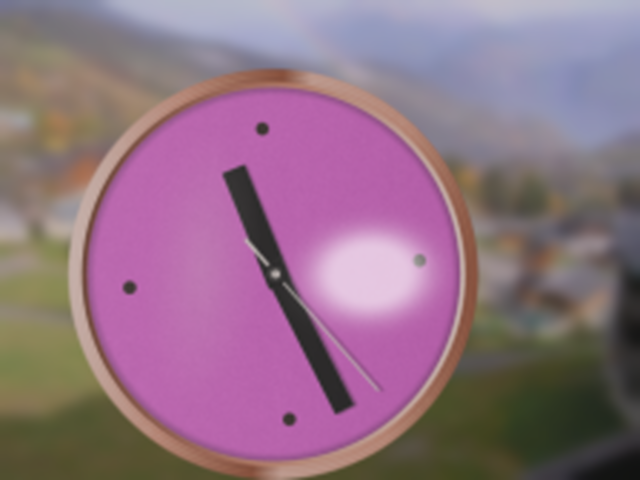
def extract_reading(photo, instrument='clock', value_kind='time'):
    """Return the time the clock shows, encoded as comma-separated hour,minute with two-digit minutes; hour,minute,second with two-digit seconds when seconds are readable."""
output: 11,26,24
